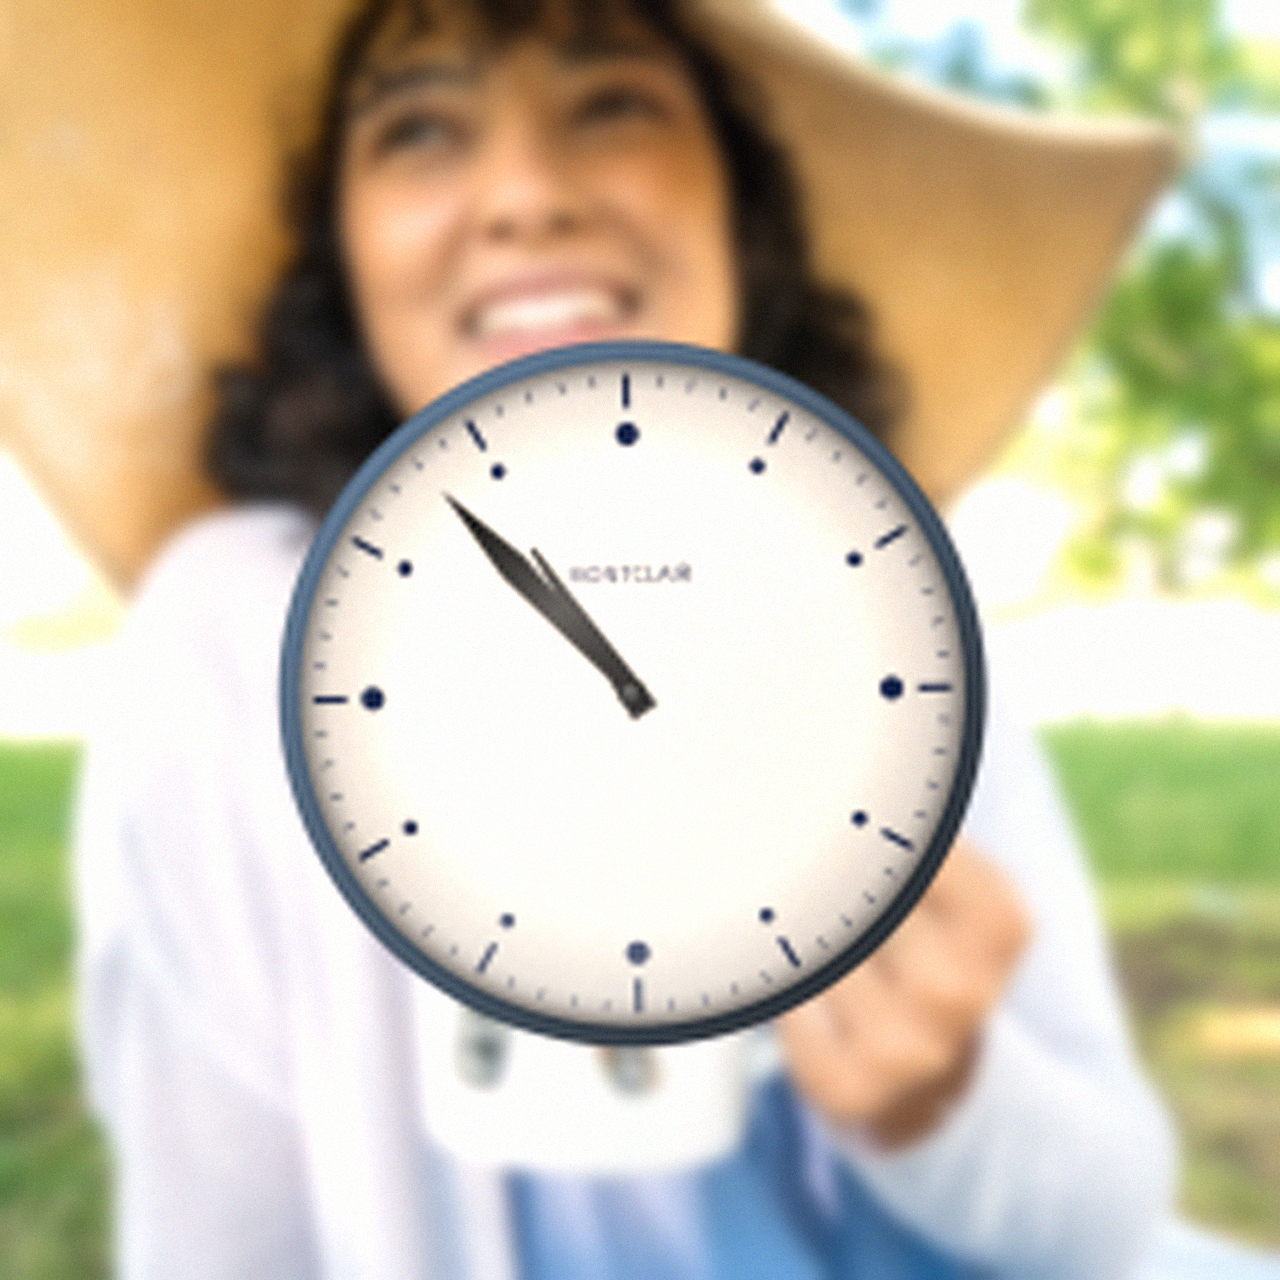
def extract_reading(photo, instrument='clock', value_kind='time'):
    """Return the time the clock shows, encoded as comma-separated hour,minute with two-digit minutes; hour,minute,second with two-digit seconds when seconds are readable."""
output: 10,53
